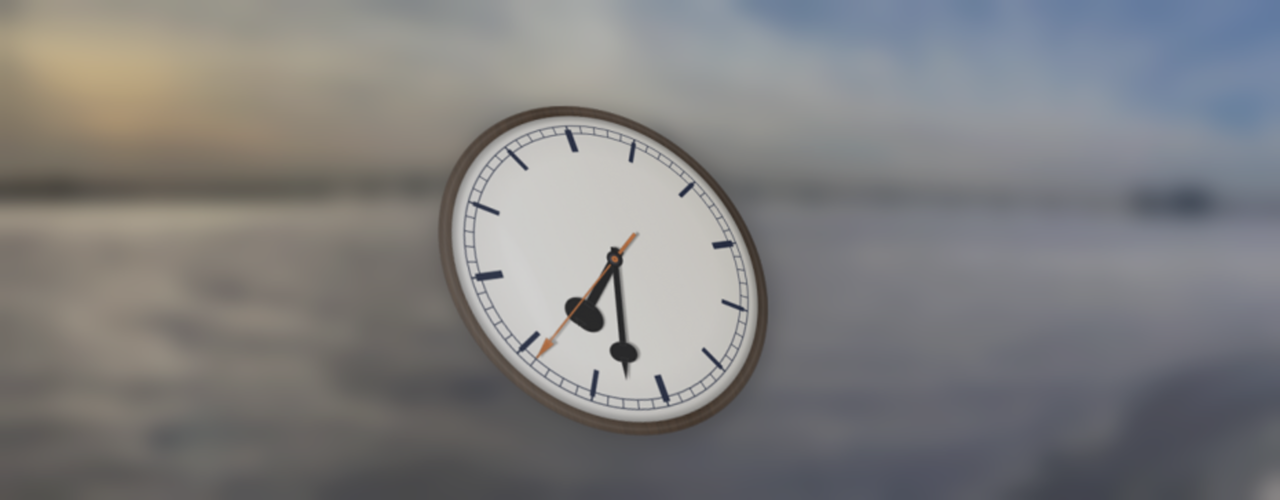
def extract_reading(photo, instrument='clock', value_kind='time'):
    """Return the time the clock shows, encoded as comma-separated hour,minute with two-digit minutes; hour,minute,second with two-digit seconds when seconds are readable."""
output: 7,32,39
